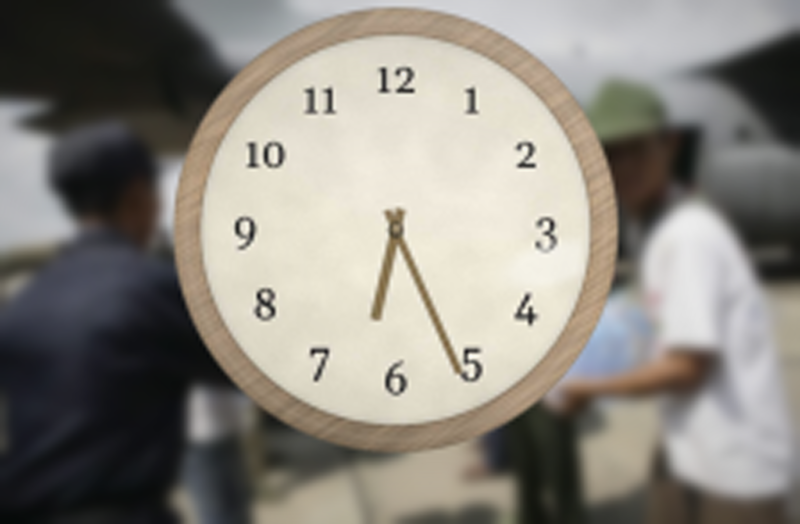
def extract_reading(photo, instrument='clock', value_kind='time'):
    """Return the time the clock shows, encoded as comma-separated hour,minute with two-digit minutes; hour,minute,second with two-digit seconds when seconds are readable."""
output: 6,26
